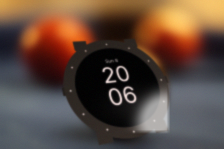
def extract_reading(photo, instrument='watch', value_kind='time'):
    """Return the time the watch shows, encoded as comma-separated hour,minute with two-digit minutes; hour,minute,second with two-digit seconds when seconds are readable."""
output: 20,06
